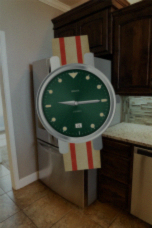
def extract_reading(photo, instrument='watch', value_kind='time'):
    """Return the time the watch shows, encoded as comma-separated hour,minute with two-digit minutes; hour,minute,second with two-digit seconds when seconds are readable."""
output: 9,15
